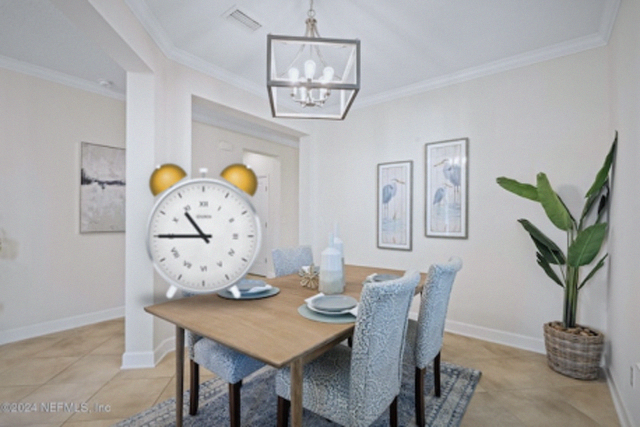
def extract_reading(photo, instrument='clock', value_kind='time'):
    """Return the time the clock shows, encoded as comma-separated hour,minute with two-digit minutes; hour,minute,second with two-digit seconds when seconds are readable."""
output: 10,45
